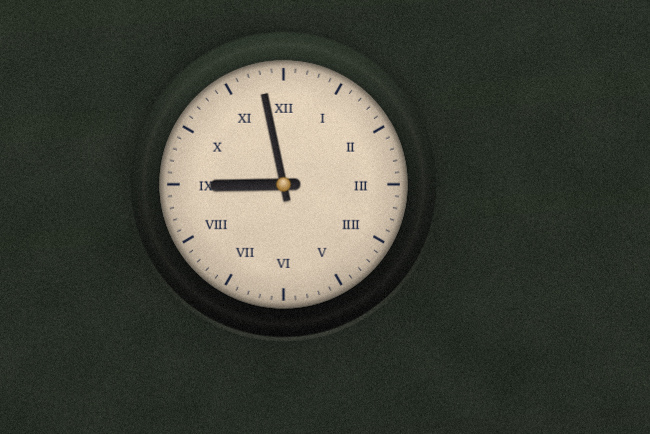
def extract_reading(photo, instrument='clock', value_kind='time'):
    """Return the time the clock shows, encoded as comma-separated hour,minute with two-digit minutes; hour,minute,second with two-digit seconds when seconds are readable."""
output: 8,58
